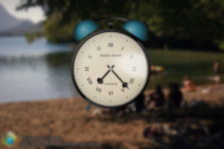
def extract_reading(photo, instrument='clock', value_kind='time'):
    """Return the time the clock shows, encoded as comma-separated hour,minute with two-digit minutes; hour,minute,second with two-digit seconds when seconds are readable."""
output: 7,23
